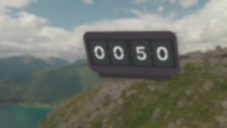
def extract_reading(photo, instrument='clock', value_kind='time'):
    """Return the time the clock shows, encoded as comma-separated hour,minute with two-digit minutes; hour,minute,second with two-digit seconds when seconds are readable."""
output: 0,50
